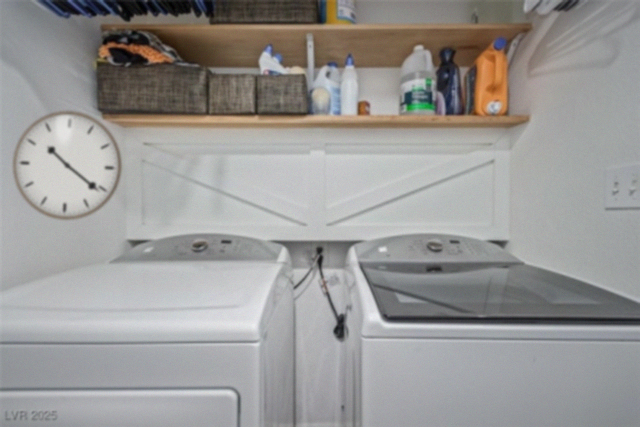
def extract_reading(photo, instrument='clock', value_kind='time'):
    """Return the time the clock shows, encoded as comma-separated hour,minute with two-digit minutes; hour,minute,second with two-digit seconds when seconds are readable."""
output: 10,21
